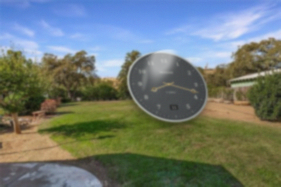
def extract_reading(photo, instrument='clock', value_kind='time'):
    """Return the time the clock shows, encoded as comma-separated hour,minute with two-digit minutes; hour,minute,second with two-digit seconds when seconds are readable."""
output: 8,18
